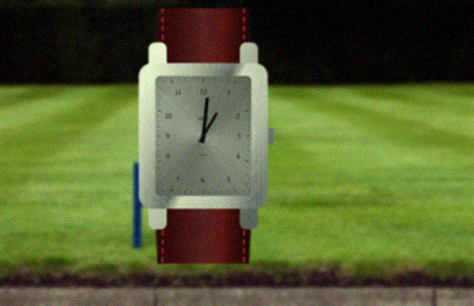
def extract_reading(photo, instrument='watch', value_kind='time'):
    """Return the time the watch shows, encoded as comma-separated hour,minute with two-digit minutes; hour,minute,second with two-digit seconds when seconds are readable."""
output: 1,01
